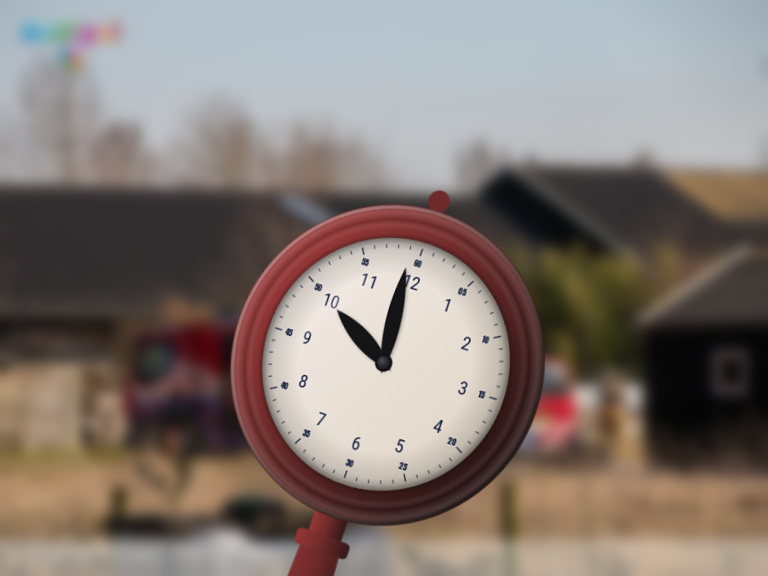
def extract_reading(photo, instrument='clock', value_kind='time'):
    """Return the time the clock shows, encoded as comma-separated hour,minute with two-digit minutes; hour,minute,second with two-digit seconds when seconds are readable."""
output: 9,59
